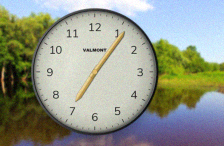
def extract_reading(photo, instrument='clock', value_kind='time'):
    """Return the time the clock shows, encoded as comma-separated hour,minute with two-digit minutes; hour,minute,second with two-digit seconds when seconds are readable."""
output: 7,06
